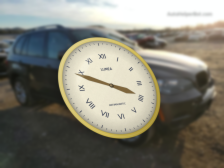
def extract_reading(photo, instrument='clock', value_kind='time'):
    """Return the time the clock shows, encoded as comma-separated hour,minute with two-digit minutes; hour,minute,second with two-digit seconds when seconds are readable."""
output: 3,49
